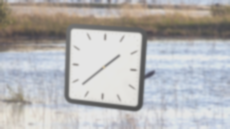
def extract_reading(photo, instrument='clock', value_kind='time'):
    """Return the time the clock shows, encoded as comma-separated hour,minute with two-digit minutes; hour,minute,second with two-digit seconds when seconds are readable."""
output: 1,38
